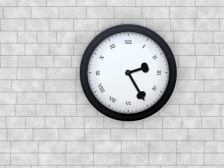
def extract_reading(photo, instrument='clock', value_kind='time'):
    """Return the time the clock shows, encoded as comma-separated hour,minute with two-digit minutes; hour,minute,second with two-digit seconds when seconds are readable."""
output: 2,25
